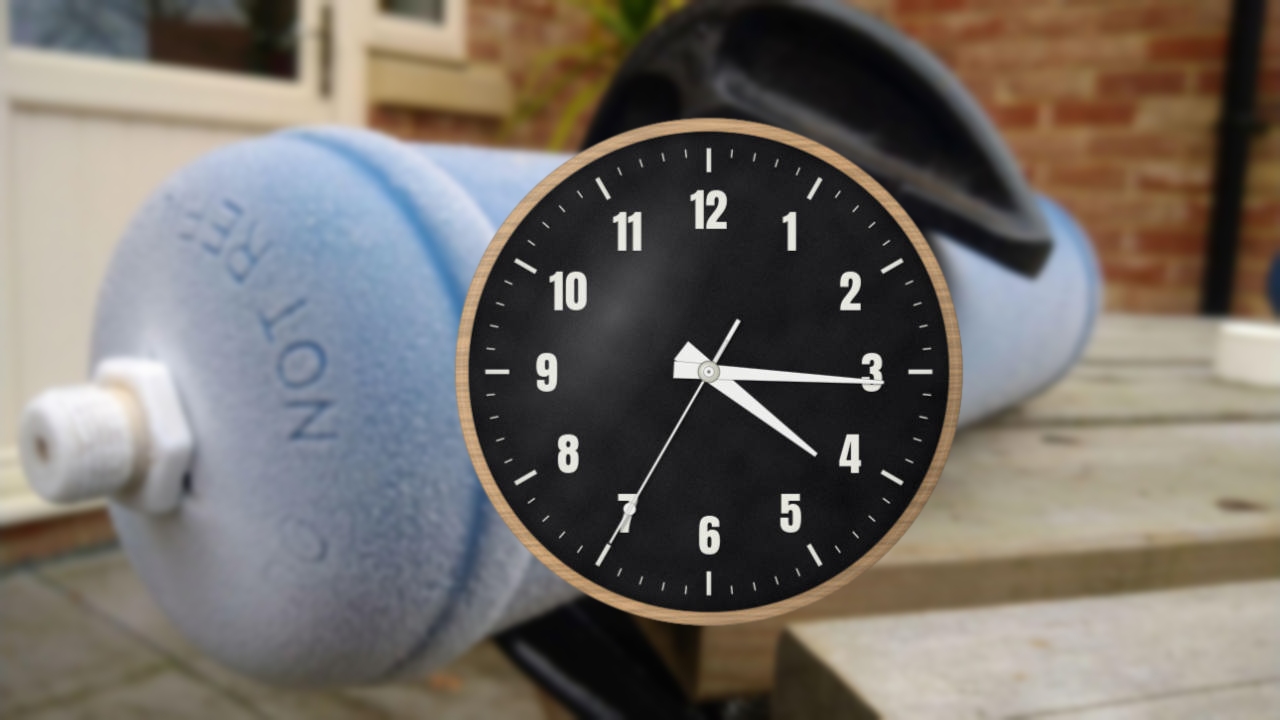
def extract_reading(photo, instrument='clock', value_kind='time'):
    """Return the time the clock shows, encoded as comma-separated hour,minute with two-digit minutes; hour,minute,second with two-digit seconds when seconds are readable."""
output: 4,15,35
